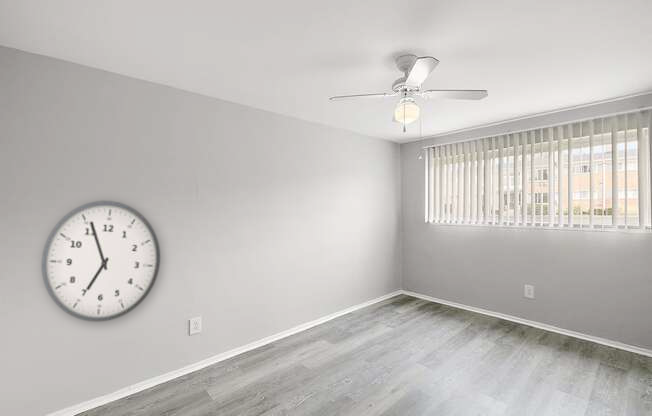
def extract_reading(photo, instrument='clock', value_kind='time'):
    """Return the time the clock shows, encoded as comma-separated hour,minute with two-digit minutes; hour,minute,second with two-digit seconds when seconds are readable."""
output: 6,56
